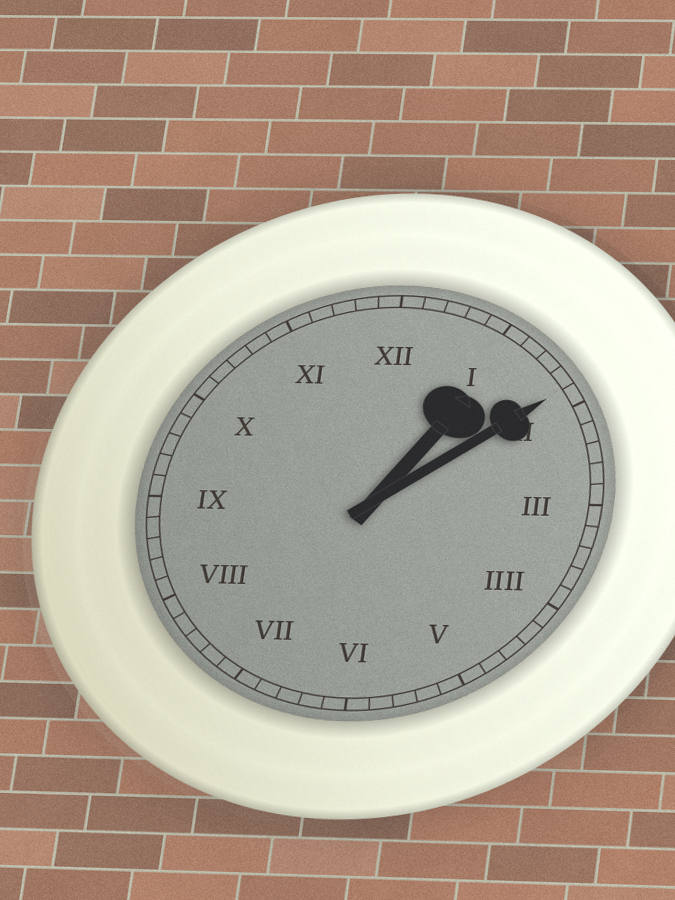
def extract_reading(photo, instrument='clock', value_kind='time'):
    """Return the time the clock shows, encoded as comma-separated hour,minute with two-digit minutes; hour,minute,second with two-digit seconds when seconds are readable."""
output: 1,09
